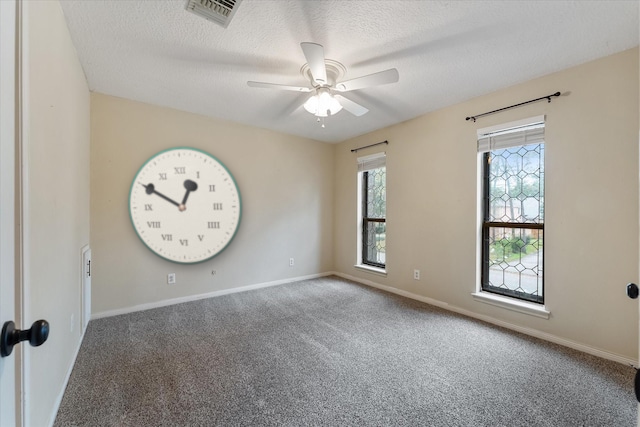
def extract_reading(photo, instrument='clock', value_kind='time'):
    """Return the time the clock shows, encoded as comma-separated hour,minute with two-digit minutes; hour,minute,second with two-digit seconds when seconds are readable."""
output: 12,50
